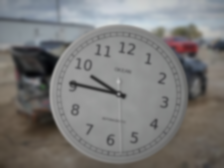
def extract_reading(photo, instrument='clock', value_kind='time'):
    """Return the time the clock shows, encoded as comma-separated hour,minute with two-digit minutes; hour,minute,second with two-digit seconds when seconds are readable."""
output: 9,45,28
